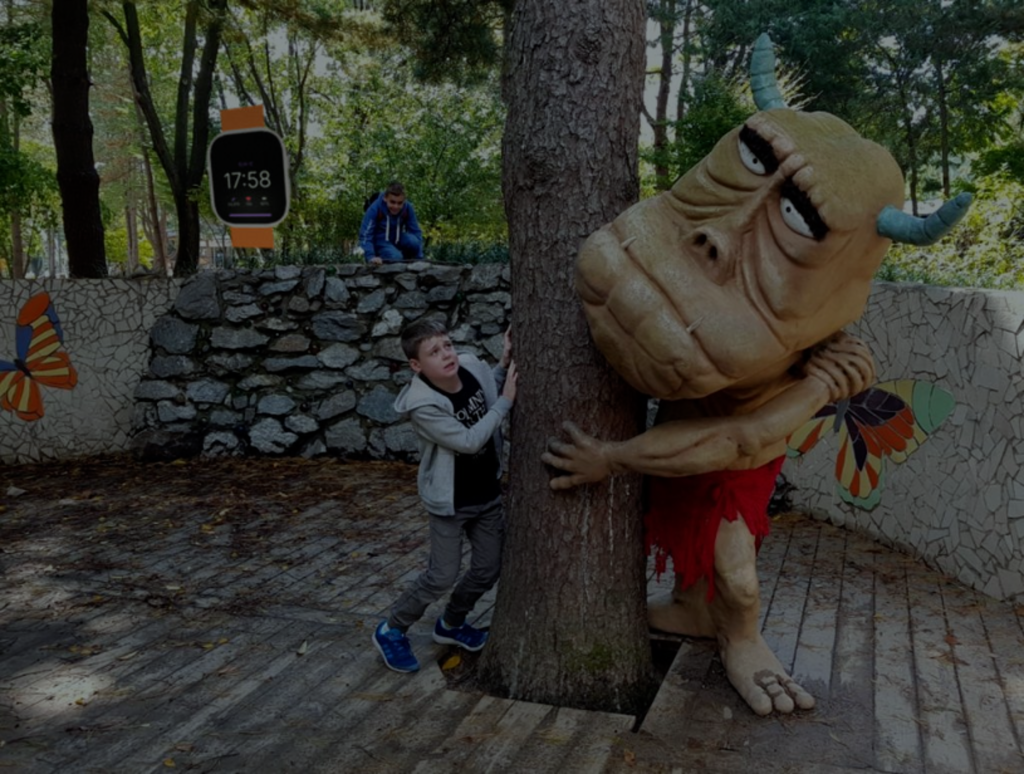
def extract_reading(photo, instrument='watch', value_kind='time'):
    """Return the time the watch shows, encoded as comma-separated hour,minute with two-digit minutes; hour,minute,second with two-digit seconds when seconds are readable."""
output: 17,58
